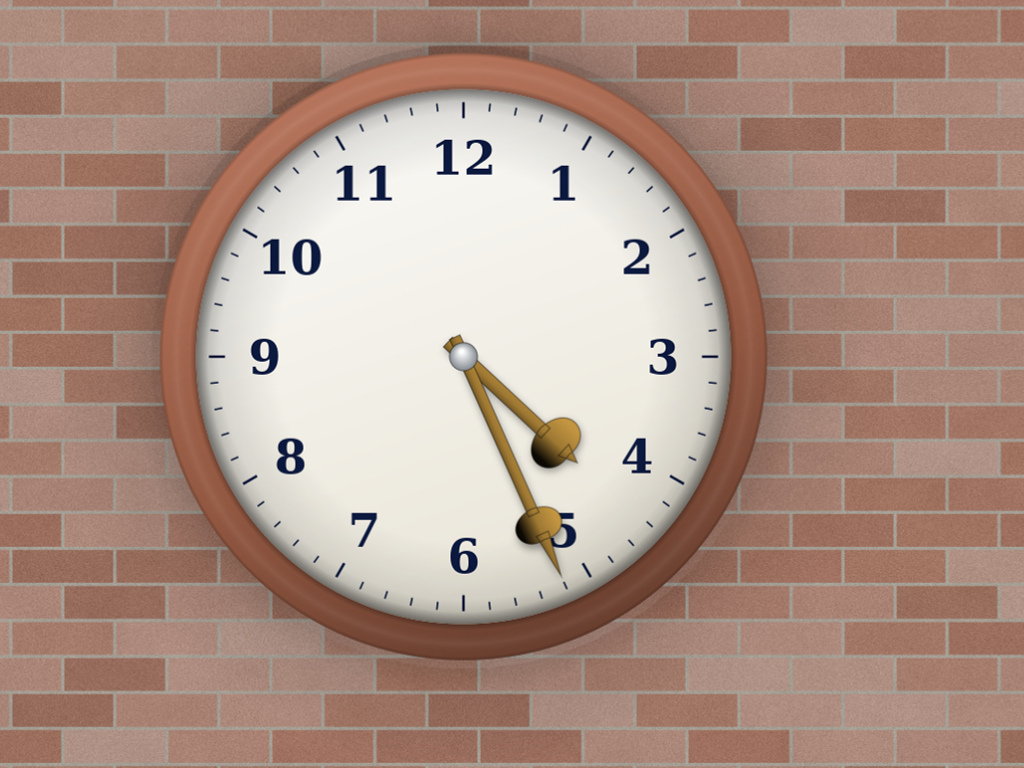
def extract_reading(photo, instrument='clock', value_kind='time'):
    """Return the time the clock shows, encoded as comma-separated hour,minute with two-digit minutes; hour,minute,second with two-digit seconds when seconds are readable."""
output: 4,26
